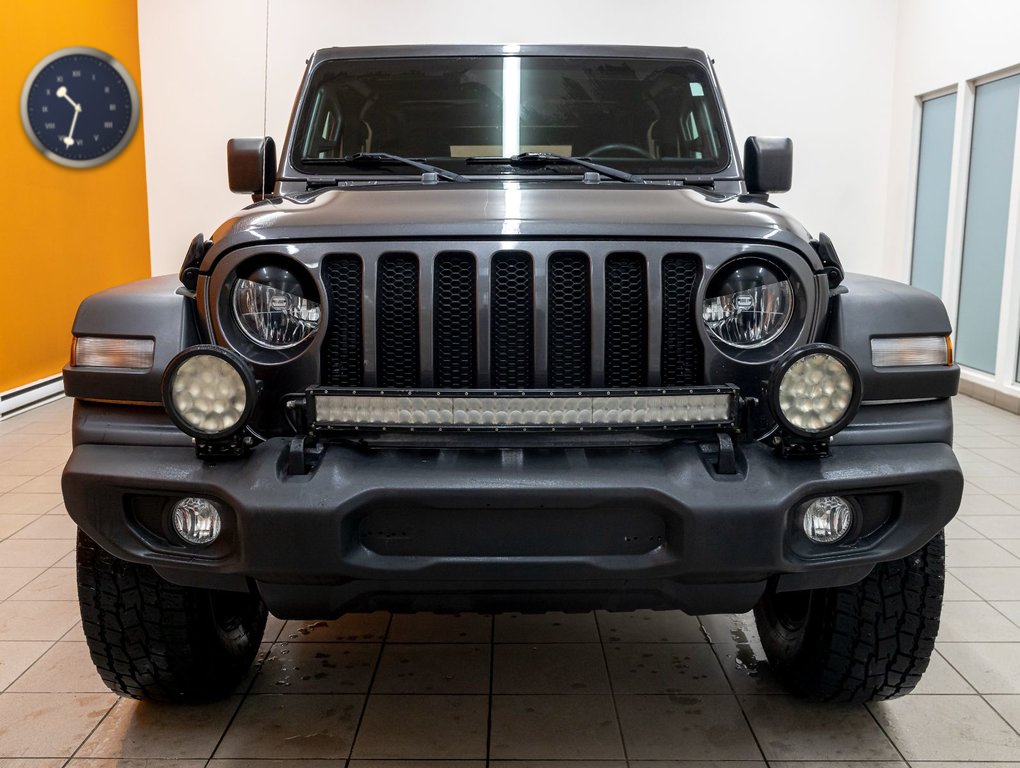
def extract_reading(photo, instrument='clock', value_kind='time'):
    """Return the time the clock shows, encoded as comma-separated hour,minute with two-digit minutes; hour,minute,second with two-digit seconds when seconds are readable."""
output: 10,33
